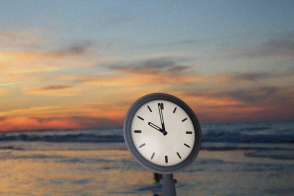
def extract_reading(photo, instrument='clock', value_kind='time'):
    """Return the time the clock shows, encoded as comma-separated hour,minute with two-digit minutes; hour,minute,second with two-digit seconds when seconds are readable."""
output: 9,59
